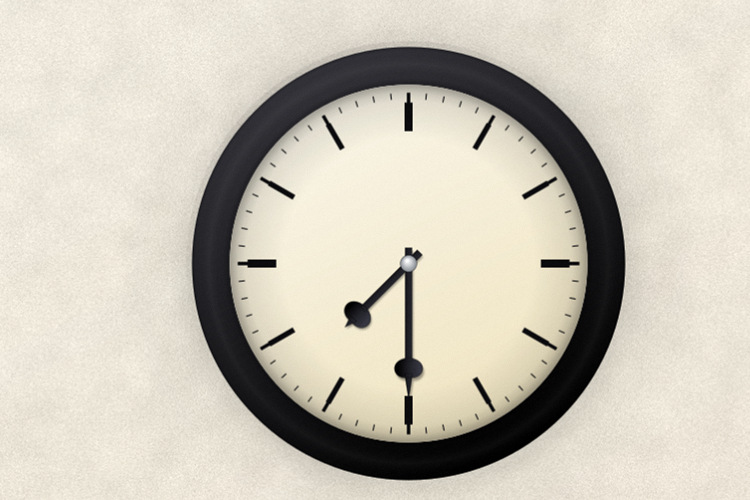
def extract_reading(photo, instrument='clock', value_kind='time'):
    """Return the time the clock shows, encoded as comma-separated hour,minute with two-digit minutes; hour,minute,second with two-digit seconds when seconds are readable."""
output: 7,30
